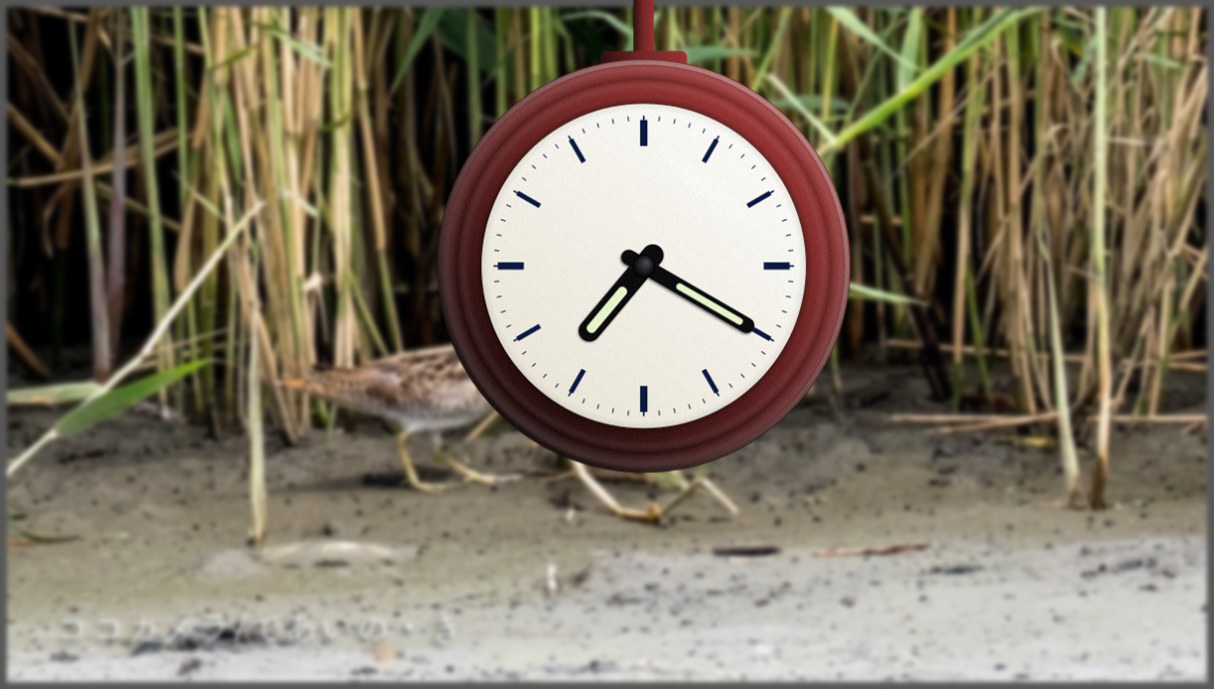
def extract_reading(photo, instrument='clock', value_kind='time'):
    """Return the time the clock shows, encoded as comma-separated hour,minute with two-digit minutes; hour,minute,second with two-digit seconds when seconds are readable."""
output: 7,20
